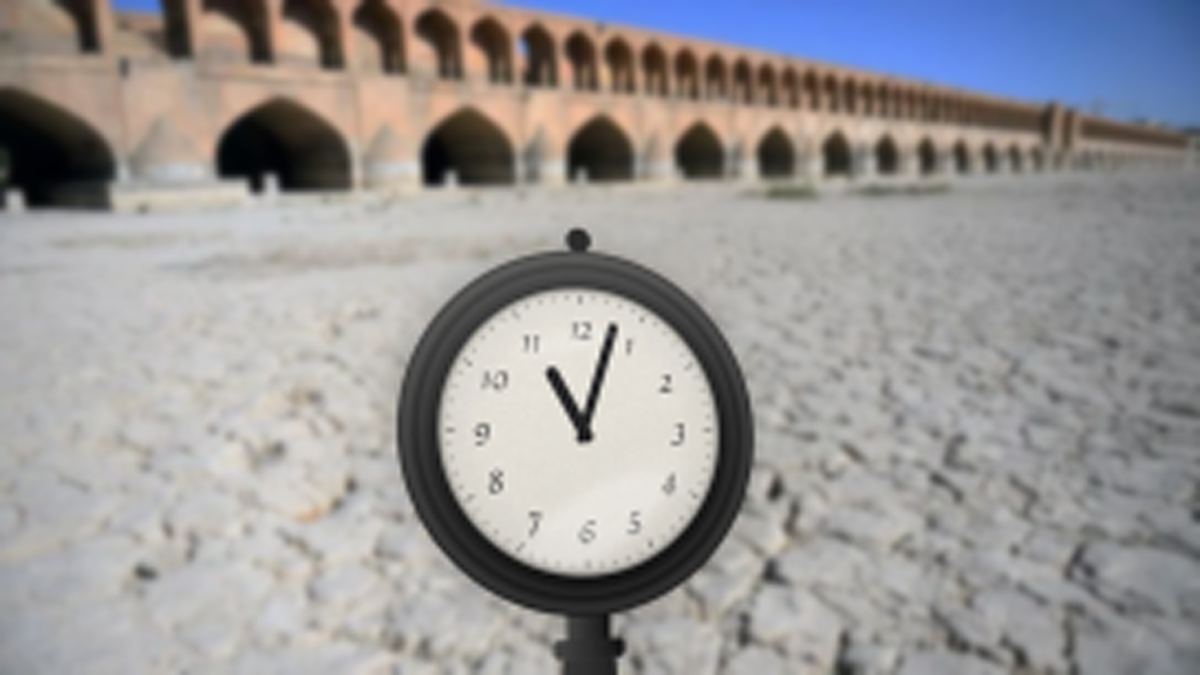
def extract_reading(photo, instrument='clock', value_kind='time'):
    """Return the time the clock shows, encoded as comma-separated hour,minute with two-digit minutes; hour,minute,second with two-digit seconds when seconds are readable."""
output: 11,03
